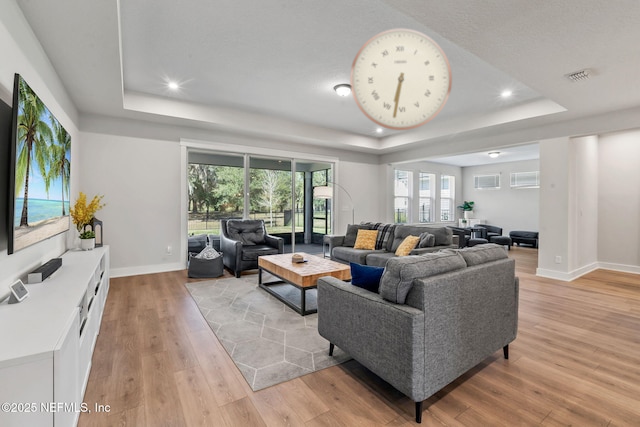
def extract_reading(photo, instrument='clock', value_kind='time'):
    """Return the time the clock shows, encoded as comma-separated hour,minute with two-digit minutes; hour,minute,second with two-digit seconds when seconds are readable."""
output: 6,32
